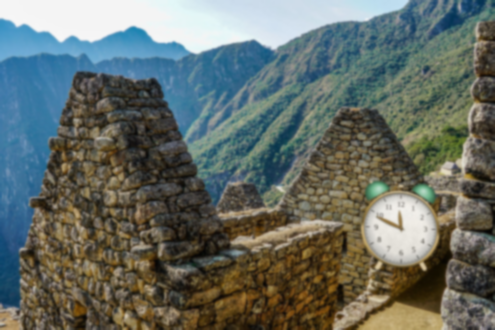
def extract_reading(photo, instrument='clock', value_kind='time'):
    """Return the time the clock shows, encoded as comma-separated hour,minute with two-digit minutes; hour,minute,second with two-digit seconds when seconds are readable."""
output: 11,49
